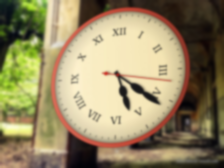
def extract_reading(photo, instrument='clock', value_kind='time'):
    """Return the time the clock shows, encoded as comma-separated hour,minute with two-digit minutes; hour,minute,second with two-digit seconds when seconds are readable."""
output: 5,21,17
